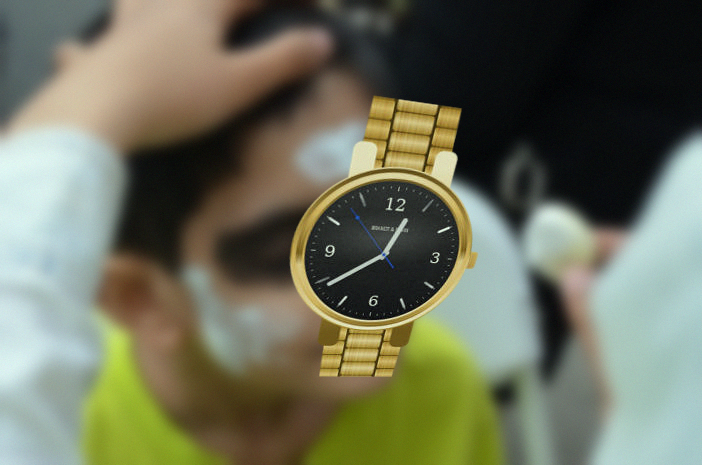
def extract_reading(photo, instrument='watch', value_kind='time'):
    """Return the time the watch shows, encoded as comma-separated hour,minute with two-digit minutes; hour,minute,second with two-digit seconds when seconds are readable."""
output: 12,38,53
